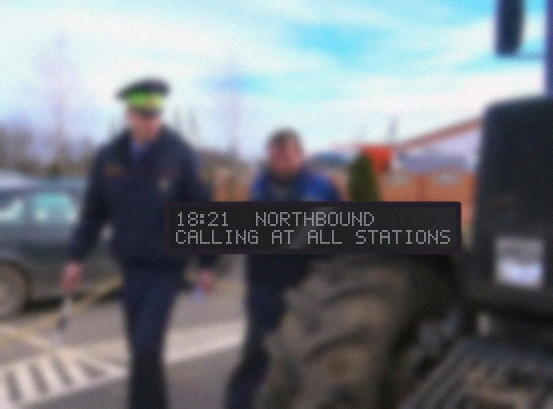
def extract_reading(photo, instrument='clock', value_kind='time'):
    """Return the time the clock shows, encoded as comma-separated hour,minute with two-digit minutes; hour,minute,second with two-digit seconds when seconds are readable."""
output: 18,21
